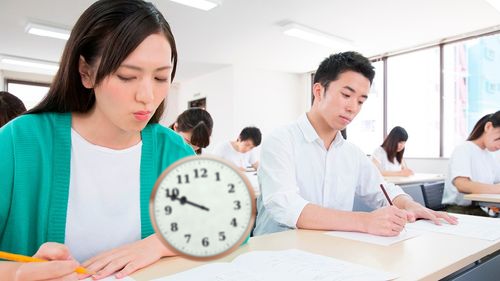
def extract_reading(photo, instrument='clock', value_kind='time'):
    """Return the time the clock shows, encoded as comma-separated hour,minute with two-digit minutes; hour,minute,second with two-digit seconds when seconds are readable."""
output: 9,49
